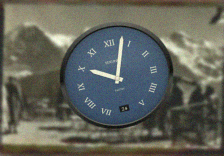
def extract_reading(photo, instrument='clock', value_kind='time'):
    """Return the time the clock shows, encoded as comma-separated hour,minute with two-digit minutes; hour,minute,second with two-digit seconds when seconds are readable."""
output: 10,03
